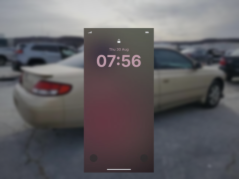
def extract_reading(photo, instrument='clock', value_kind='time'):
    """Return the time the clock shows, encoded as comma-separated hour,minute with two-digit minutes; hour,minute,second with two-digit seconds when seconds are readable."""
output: 7,56
